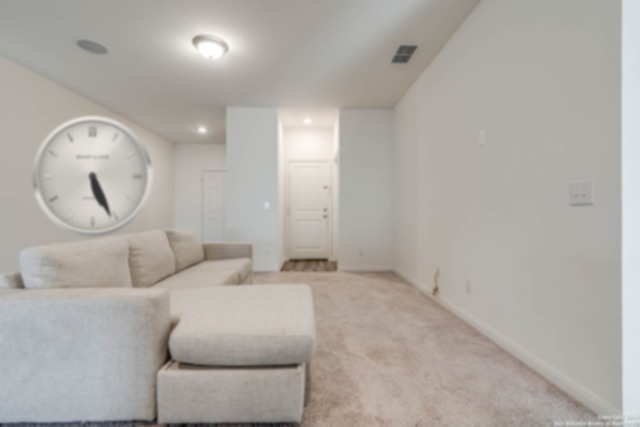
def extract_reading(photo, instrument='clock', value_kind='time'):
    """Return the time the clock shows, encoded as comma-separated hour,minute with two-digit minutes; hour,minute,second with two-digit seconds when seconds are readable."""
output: 5,26
